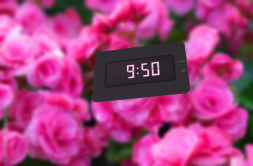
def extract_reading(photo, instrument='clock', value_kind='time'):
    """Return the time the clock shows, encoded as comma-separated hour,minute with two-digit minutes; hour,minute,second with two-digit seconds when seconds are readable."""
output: 9,50
